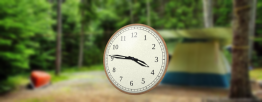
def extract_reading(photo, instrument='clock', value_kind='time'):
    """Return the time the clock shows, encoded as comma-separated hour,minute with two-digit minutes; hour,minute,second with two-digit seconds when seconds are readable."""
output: 3,46
